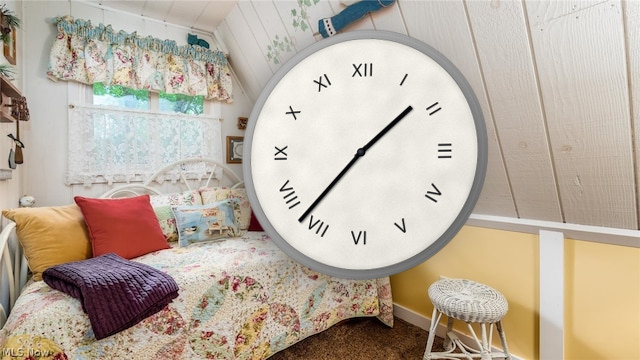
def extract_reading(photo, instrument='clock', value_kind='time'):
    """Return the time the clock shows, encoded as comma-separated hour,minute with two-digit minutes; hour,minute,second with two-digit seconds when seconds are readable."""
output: 1,37
